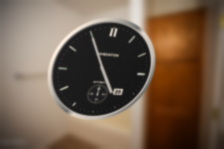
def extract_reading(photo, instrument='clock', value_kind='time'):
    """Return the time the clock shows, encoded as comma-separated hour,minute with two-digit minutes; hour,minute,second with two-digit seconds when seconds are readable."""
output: 4,55
